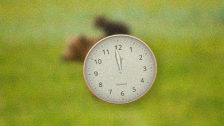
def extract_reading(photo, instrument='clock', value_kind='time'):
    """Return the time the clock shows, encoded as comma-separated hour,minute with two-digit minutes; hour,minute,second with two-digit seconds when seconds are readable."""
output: 11,59
